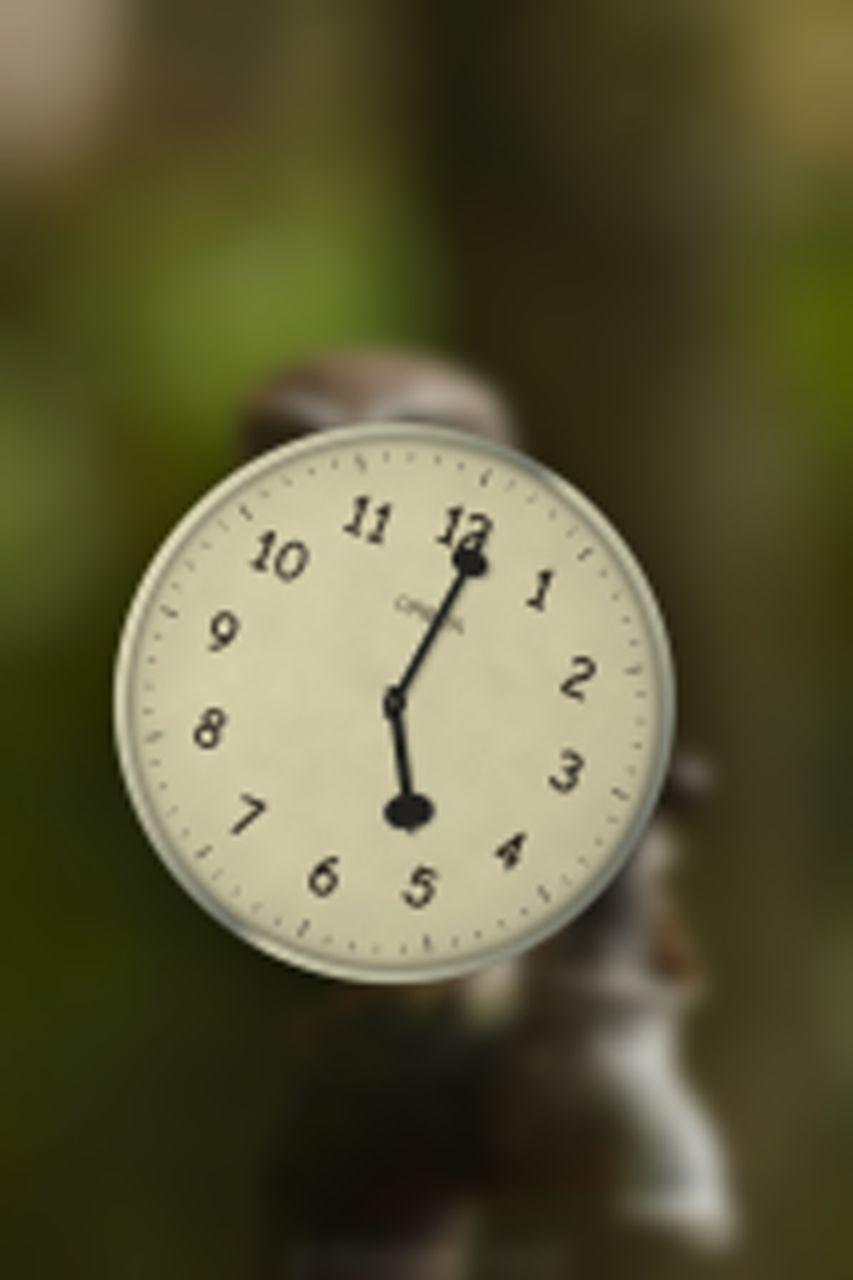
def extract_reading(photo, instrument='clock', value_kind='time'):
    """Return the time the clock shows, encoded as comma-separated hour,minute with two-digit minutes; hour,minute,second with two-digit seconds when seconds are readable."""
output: 5,01
